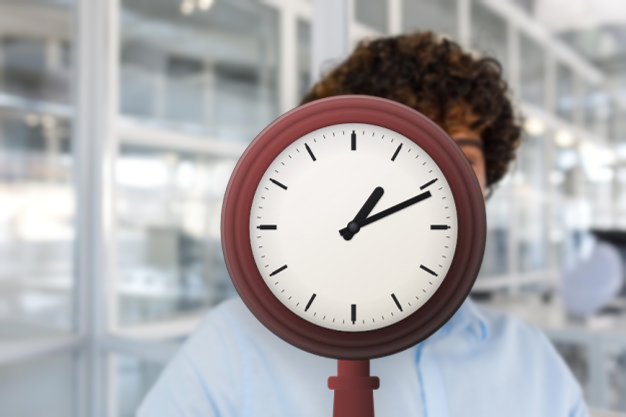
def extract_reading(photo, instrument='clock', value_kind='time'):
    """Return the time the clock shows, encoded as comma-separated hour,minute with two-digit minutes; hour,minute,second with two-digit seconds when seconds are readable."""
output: 1,11
